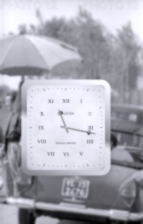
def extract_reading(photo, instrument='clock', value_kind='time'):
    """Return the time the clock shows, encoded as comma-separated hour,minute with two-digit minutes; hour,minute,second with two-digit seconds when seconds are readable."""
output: 11,17
